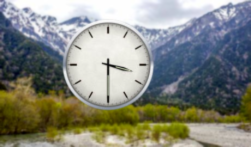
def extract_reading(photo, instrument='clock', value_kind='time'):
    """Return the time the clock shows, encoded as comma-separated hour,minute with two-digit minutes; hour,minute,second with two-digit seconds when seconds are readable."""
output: 3,30
